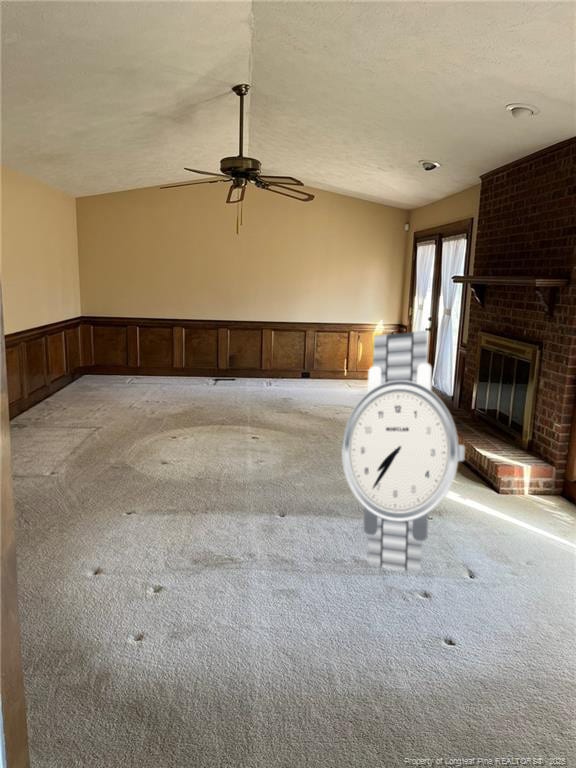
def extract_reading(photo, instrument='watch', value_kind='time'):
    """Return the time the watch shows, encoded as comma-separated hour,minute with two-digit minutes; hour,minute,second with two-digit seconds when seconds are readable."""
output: 7,36
